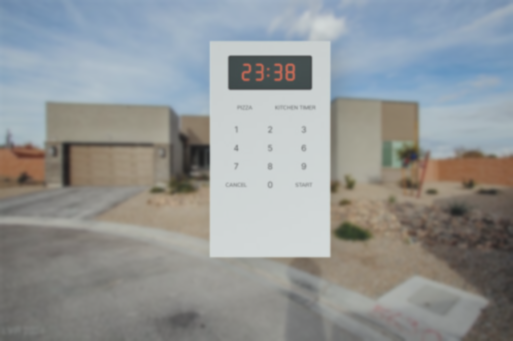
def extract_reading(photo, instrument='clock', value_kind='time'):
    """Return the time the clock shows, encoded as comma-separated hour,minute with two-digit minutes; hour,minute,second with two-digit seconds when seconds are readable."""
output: 23,38
